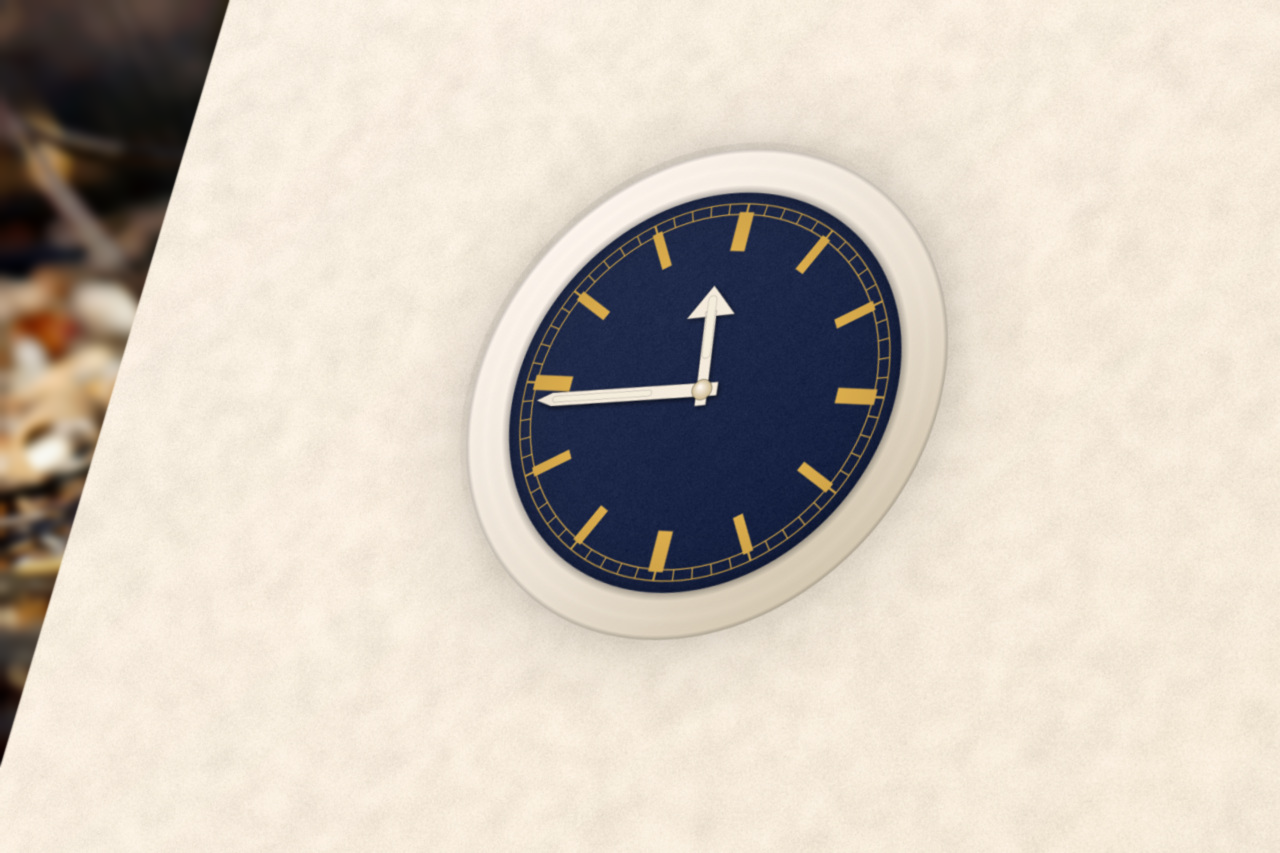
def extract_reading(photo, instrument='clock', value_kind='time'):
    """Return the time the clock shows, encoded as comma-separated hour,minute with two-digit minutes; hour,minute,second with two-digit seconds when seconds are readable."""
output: 11,44
